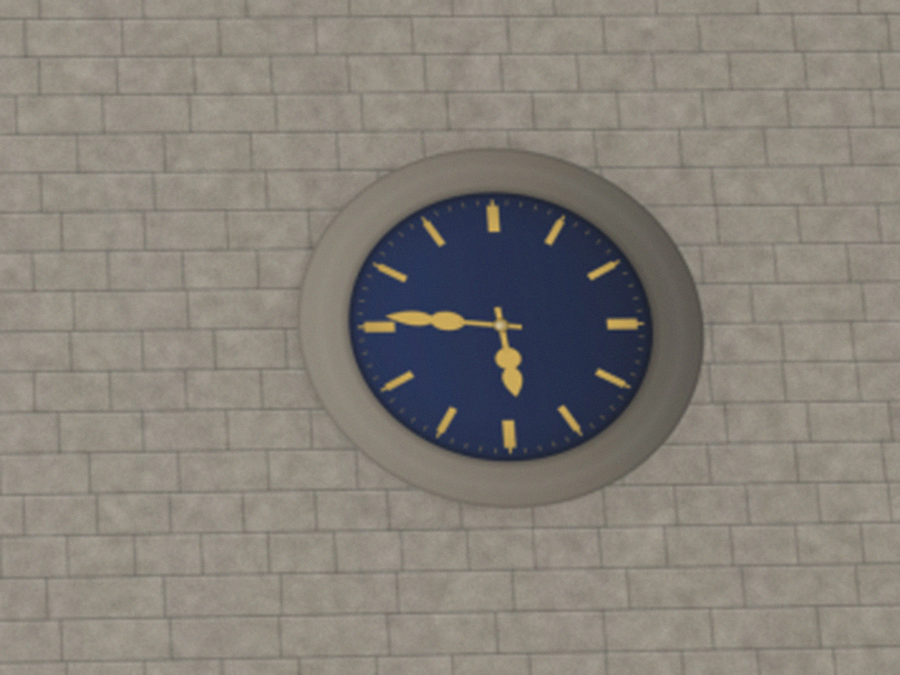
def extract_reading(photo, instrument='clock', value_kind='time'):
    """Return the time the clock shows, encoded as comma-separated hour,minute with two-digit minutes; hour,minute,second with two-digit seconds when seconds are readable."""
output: 5,46
